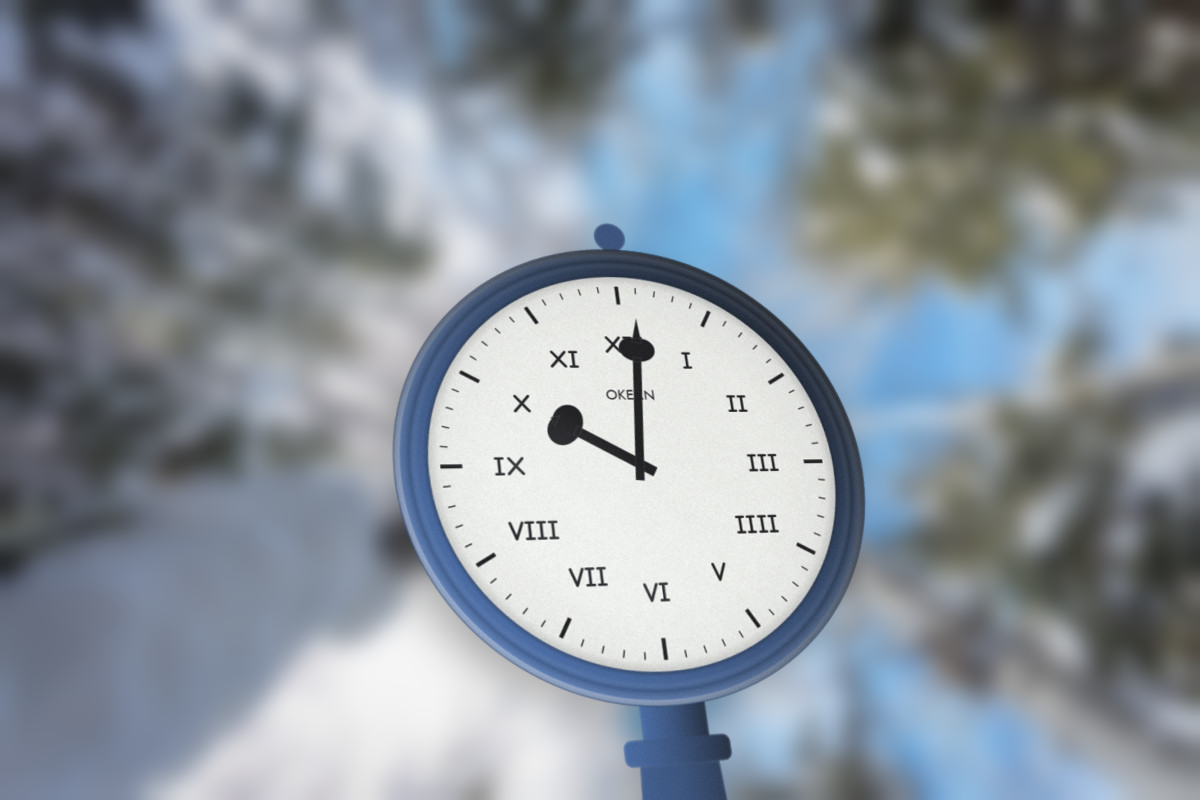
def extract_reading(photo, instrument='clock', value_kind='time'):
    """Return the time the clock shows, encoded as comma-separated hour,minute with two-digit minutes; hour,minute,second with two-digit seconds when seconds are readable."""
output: 10,01
